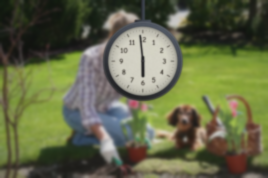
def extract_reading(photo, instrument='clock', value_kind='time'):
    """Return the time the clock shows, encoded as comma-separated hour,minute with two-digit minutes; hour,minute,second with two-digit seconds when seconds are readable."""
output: 5,59
